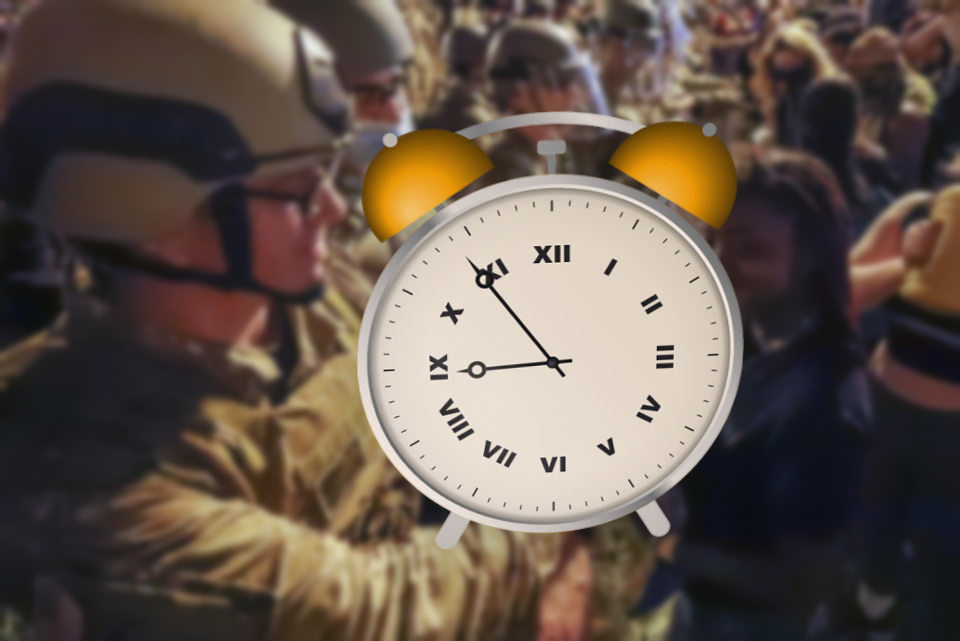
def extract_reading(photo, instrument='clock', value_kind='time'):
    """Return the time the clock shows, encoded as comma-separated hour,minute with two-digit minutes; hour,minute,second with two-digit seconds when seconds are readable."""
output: 8,54
